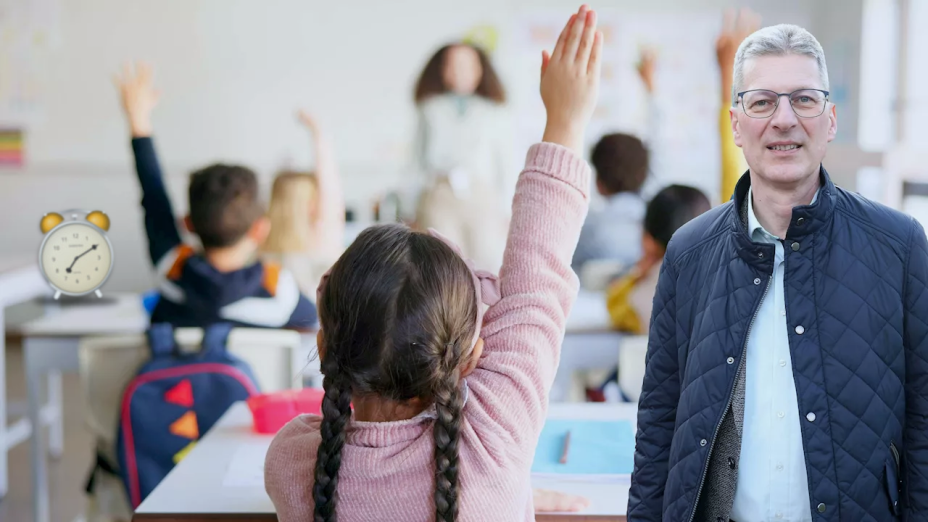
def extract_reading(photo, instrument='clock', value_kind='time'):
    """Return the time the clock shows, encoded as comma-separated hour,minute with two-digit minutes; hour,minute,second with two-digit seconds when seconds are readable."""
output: 7,10
